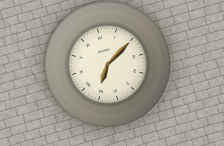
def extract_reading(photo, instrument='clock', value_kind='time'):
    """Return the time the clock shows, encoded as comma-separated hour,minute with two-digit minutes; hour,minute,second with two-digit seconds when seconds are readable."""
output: 7,10
